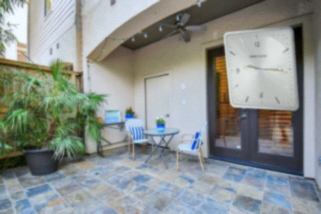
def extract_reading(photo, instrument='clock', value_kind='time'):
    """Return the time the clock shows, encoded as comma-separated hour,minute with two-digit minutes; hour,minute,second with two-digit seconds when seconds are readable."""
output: 9,16
